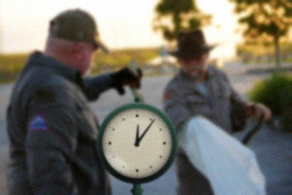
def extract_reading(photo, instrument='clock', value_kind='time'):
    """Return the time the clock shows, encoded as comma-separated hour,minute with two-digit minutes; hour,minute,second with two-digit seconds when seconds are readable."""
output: 12,06
